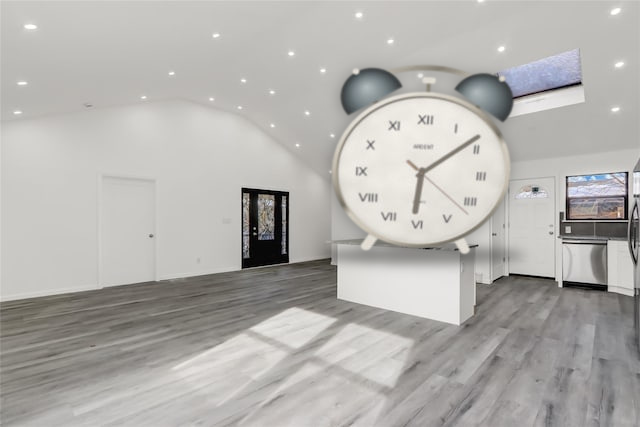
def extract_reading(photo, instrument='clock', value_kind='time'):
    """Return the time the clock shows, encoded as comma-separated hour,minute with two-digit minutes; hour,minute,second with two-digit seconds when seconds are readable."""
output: 6,08,22
